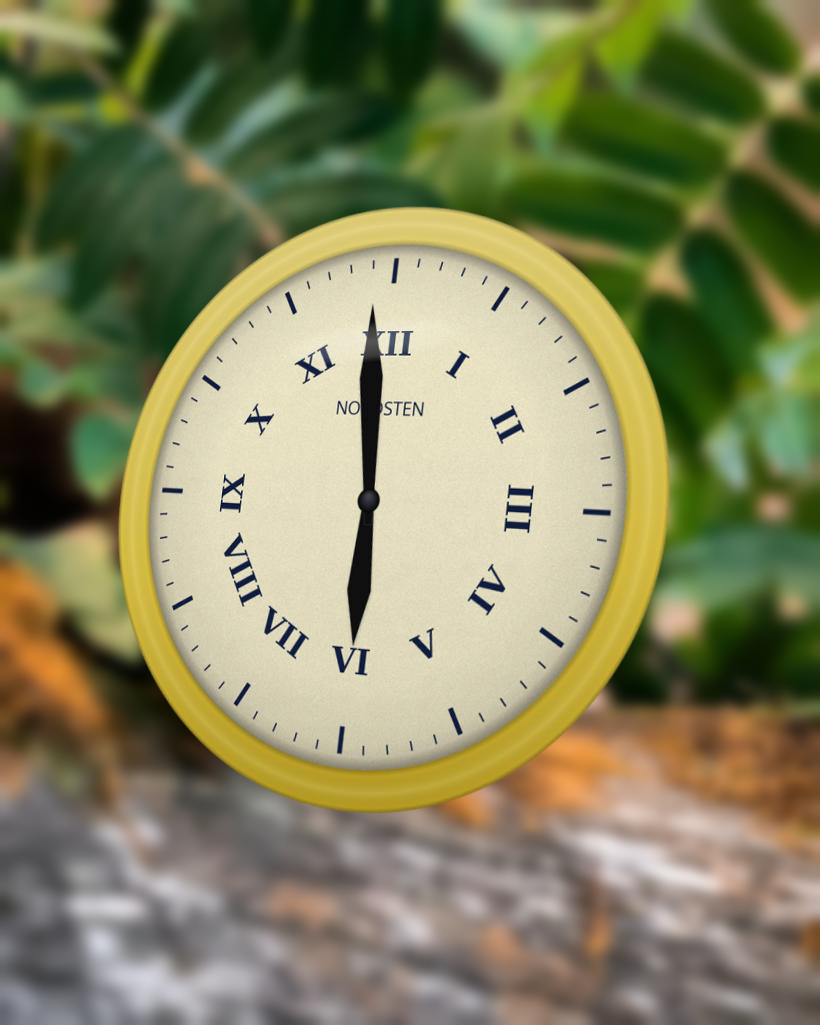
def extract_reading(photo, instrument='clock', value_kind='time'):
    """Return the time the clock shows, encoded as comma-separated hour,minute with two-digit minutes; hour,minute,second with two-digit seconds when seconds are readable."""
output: 5,59
